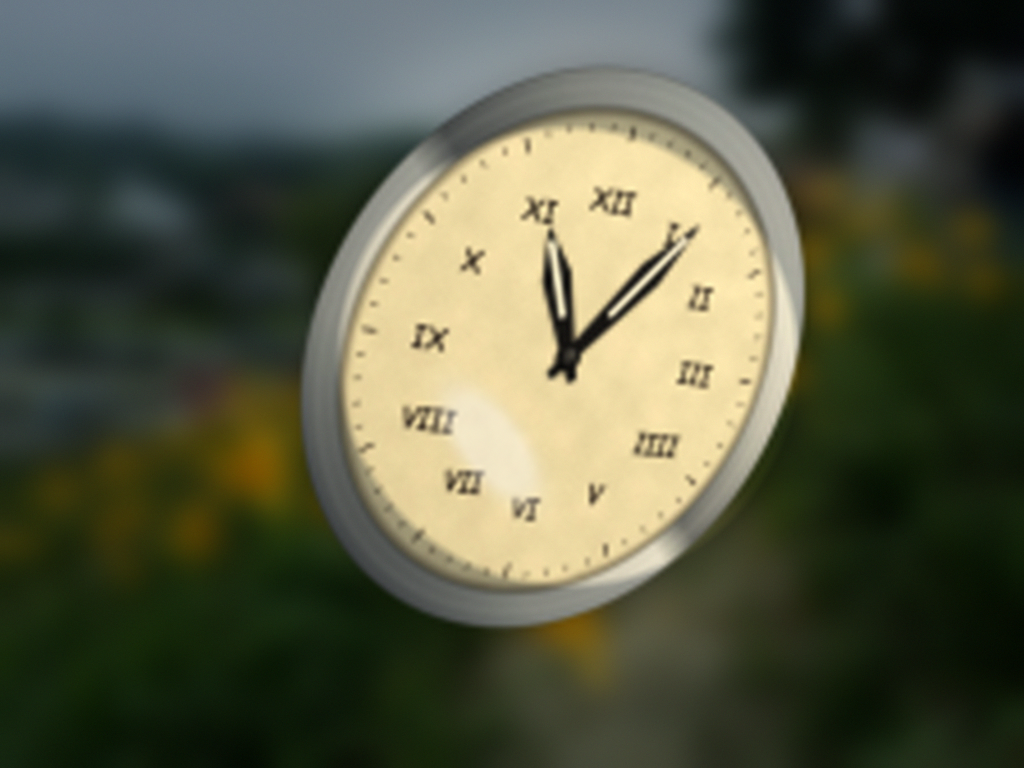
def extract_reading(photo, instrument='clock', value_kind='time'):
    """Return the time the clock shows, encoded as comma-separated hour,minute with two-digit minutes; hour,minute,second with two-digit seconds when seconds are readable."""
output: 11,06
